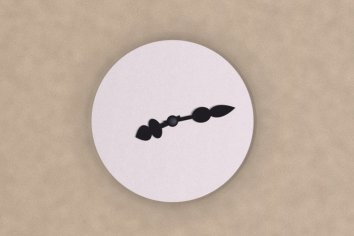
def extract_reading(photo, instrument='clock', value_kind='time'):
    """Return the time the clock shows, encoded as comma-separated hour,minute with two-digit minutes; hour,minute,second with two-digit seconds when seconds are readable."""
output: 8,13
